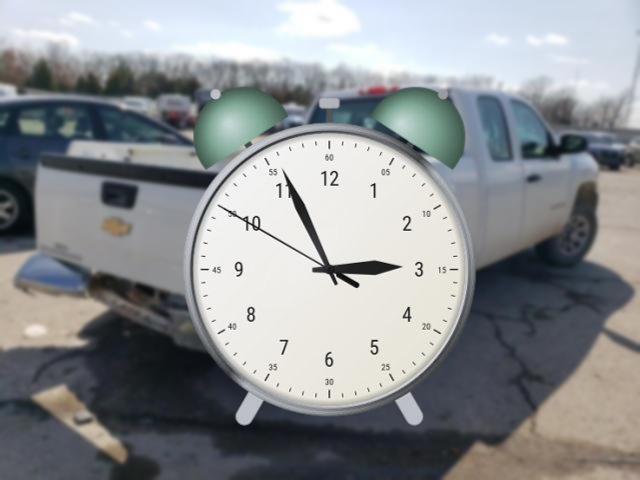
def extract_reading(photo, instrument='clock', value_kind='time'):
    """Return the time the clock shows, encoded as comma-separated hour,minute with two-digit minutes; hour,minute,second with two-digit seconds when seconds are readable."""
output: 2,55,50
